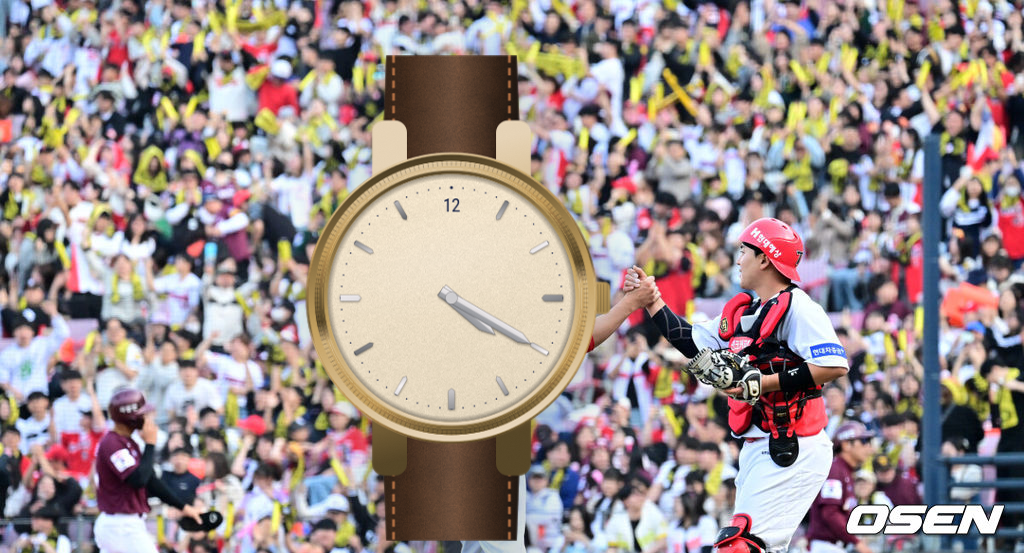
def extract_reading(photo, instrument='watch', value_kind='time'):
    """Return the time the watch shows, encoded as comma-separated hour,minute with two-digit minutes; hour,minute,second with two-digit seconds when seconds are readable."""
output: 4,20
